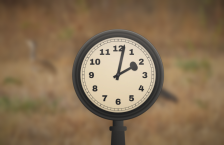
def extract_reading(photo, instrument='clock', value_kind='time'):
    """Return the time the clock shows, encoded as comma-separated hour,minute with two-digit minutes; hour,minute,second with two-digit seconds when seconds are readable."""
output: 2,02
